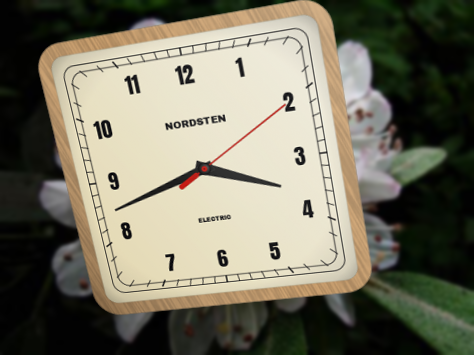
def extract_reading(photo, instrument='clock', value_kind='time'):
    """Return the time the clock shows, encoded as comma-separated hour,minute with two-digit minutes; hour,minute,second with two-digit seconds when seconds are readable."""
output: 3,42,10
